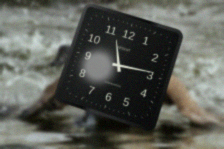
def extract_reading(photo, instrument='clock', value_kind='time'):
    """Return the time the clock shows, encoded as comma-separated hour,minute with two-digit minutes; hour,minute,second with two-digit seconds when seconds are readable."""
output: 11,14
